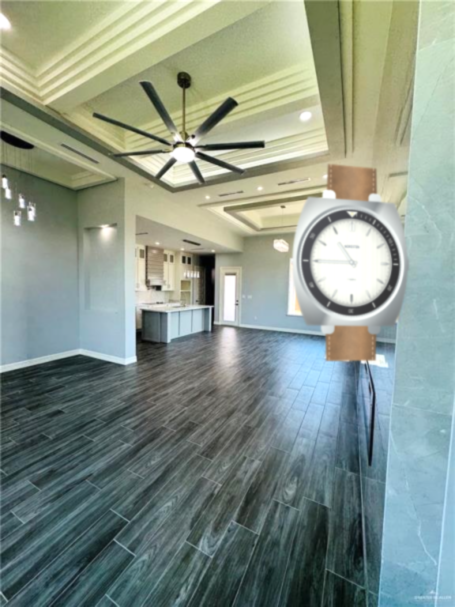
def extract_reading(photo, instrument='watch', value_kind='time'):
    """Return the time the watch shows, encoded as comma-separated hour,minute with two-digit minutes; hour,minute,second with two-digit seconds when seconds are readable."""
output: 10,45
